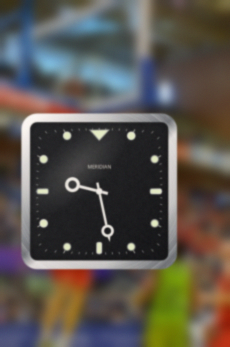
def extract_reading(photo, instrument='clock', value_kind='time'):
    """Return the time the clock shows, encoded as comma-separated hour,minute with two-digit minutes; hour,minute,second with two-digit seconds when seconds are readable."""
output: 9,28
